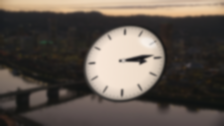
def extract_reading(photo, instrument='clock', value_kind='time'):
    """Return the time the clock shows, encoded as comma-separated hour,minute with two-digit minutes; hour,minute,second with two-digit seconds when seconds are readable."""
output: 3,14
